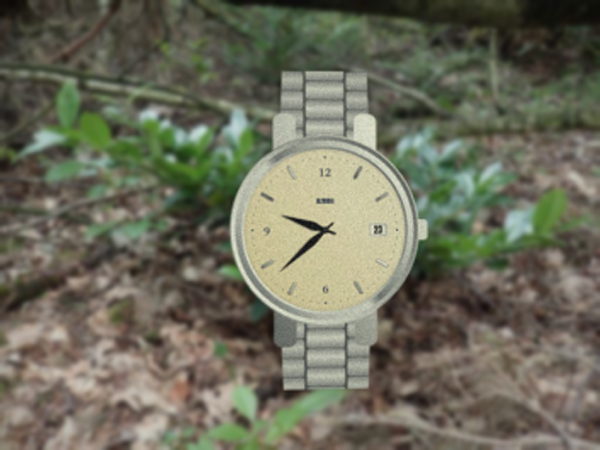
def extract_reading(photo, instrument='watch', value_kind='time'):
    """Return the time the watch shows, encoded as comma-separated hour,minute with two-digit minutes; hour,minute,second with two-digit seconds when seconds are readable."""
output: 9,38
